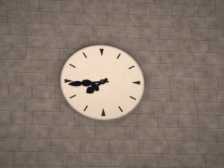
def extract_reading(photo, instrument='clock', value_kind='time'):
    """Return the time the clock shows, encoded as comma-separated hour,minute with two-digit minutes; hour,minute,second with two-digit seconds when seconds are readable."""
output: 7,44
